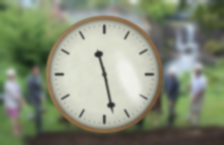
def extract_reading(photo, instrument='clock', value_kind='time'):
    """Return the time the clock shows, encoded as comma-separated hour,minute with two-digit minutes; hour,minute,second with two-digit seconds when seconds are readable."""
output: 11,28
